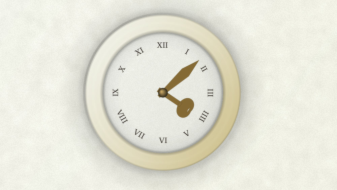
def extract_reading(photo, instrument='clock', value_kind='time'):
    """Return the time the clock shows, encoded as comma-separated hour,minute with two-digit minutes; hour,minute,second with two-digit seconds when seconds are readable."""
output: 4,08
